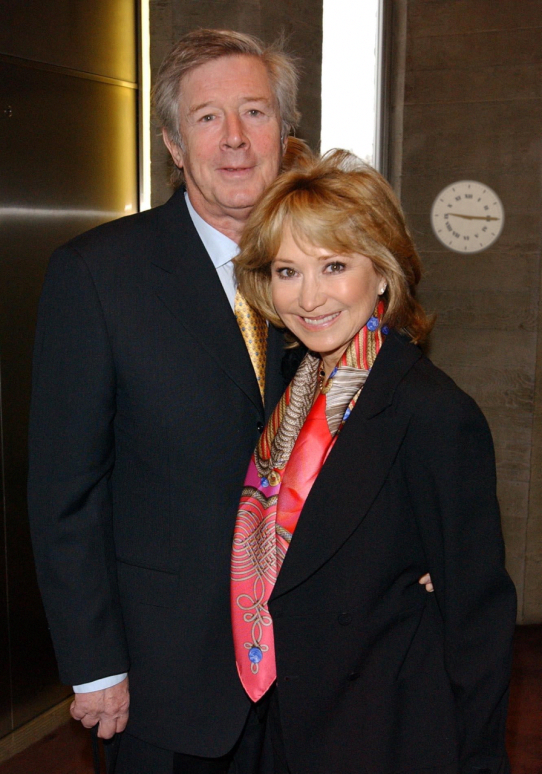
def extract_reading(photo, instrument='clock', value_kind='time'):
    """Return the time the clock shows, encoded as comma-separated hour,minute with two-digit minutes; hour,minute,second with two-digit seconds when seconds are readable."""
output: 9,15
